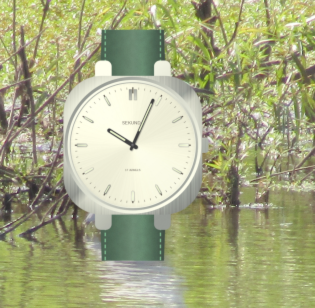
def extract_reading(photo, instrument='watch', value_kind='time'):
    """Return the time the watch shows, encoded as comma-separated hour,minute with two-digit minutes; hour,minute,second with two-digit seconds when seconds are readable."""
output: 10,04
